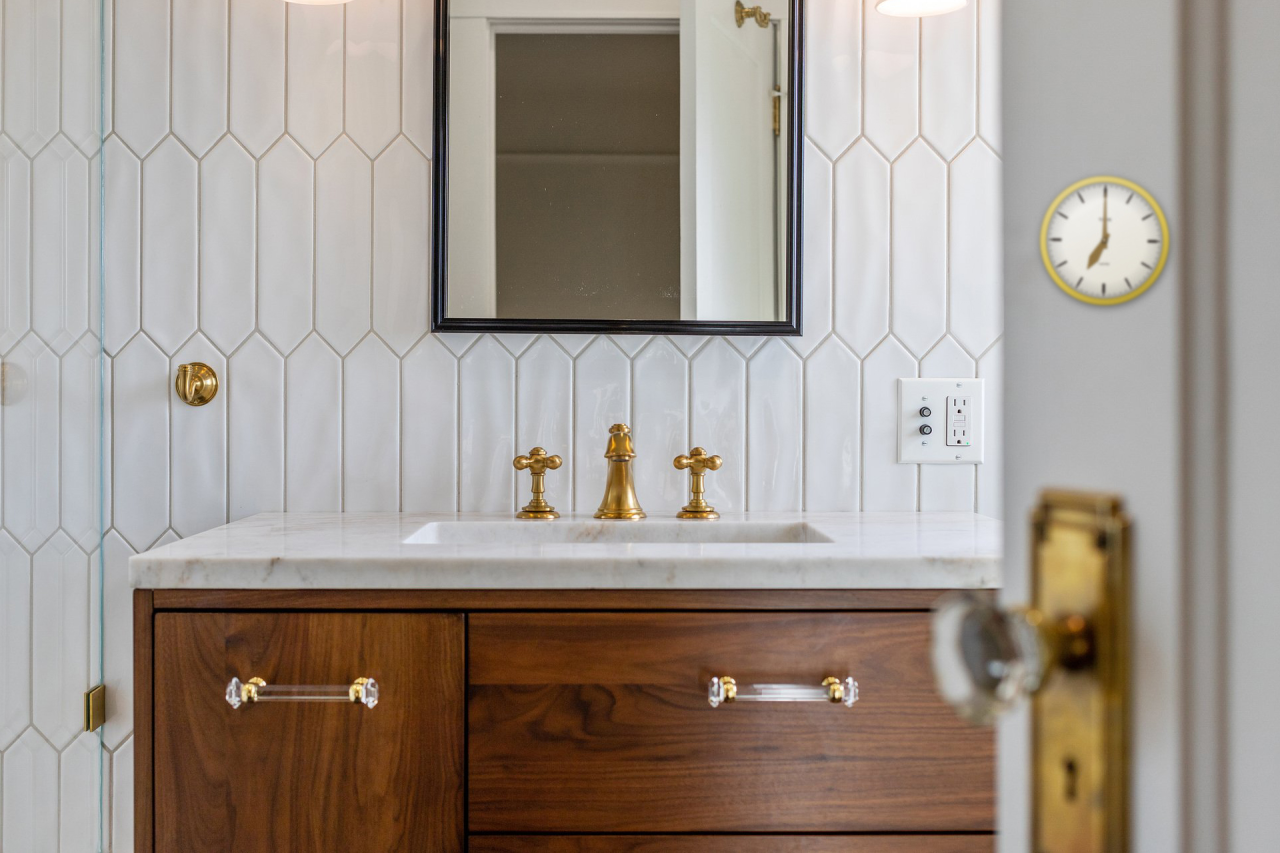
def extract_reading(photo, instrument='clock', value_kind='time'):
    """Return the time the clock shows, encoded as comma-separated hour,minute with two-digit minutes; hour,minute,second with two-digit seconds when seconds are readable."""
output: 7,00
